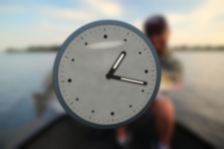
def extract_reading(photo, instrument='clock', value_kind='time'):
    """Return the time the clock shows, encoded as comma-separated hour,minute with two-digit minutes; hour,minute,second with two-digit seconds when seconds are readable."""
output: 1,18
